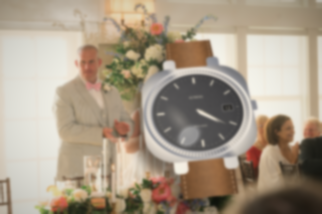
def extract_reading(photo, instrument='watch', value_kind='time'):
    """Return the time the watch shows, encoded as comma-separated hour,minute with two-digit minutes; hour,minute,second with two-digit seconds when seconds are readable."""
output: 4,21
